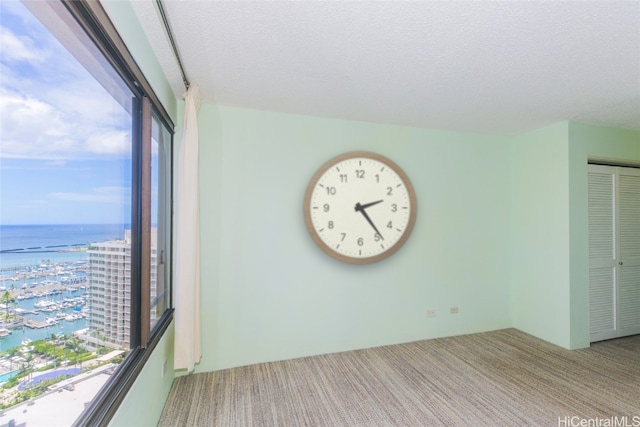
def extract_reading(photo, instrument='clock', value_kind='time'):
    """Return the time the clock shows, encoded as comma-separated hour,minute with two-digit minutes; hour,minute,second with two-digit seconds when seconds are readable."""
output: 2,24
